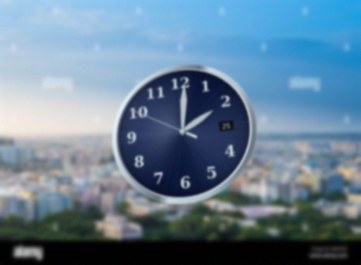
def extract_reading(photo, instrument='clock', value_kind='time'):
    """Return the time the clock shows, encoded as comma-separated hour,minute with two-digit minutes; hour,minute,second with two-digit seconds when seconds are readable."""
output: 2,00,50
